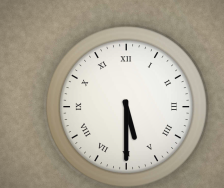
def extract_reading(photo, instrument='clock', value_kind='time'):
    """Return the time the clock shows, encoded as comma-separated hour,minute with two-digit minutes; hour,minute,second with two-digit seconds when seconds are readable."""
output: 5,30
